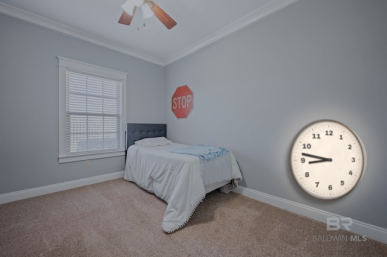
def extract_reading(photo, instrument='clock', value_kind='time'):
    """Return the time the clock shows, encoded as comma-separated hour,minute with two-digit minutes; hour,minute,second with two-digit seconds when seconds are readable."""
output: 8,47
